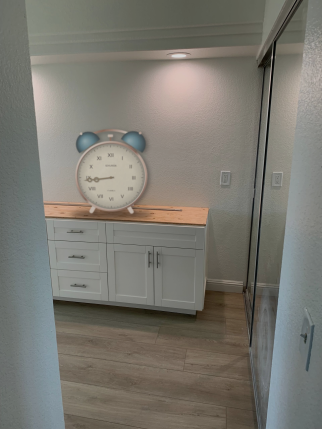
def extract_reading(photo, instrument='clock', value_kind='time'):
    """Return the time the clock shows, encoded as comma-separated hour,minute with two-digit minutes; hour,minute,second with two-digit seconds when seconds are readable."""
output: 8,44
